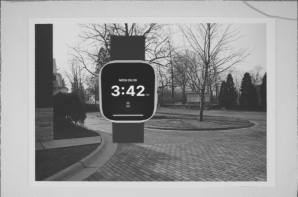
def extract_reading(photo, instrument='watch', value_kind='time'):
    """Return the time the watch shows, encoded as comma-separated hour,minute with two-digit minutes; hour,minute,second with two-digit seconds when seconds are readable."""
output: 3,42
